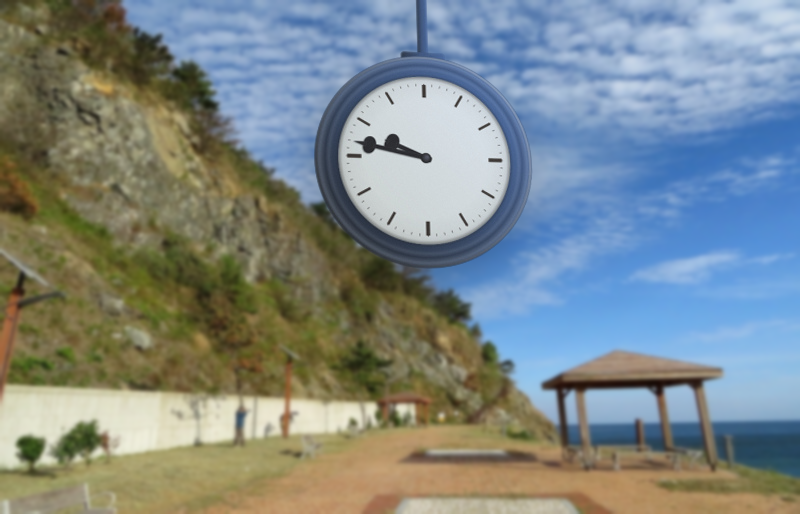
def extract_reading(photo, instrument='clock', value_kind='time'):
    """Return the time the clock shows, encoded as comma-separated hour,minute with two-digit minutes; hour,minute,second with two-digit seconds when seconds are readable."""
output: 9,47
